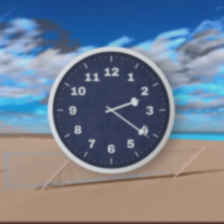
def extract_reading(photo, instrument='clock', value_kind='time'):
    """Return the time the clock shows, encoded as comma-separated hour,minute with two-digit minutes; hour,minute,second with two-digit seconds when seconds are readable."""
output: 2,21
